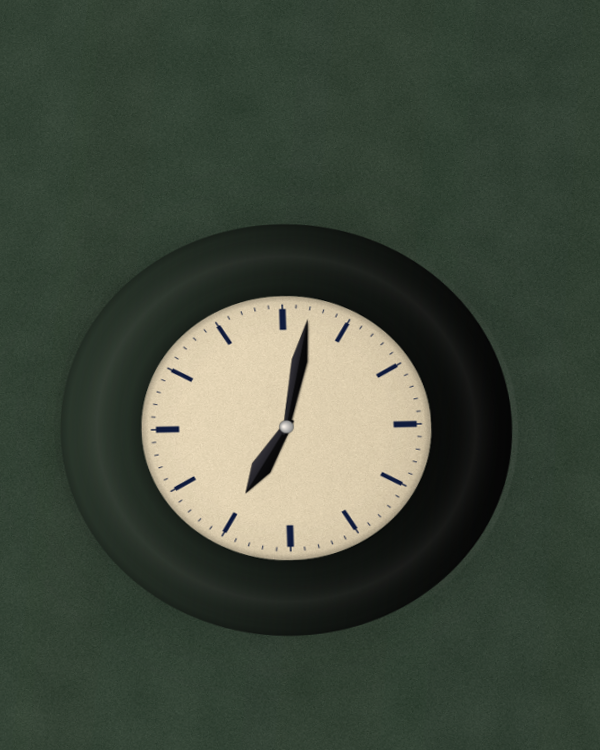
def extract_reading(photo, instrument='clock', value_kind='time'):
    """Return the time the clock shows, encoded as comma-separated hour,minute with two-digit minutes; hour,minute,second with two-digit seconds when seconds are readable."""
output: 7,02
